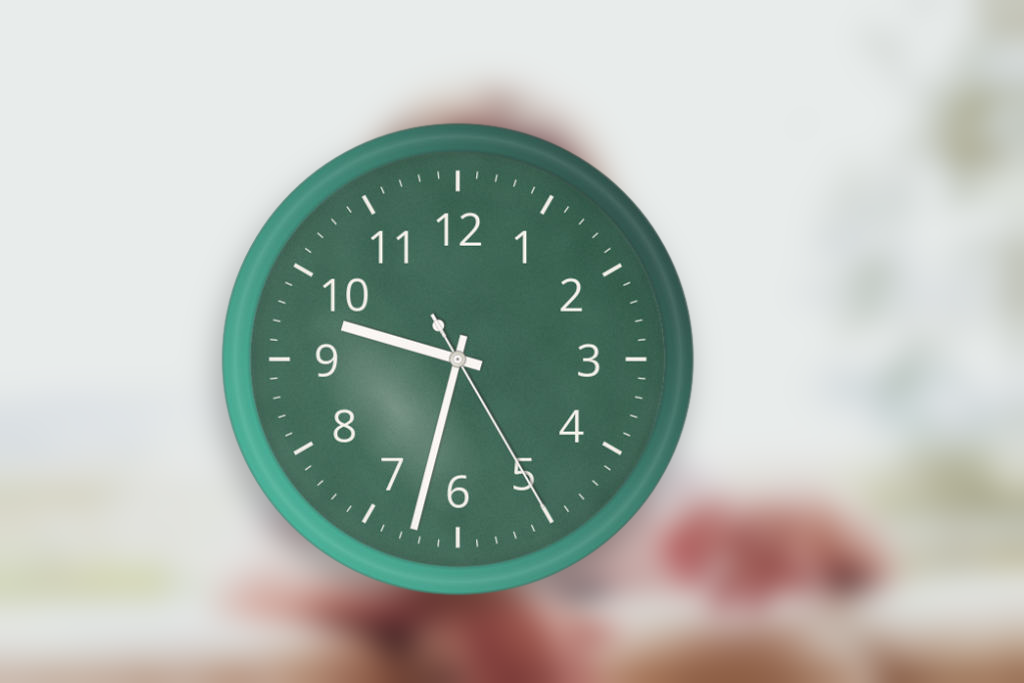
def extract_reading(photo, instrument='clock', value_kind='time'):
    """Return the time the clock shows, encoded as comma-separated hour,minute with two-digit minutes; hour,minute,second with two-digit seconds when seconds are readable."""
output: 9,32,25
